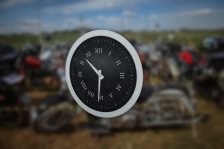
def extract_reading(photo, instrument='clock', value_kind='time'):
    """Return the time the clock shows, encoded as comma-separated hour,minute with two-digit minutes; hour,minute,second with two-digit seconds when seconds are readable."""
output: 10,31
